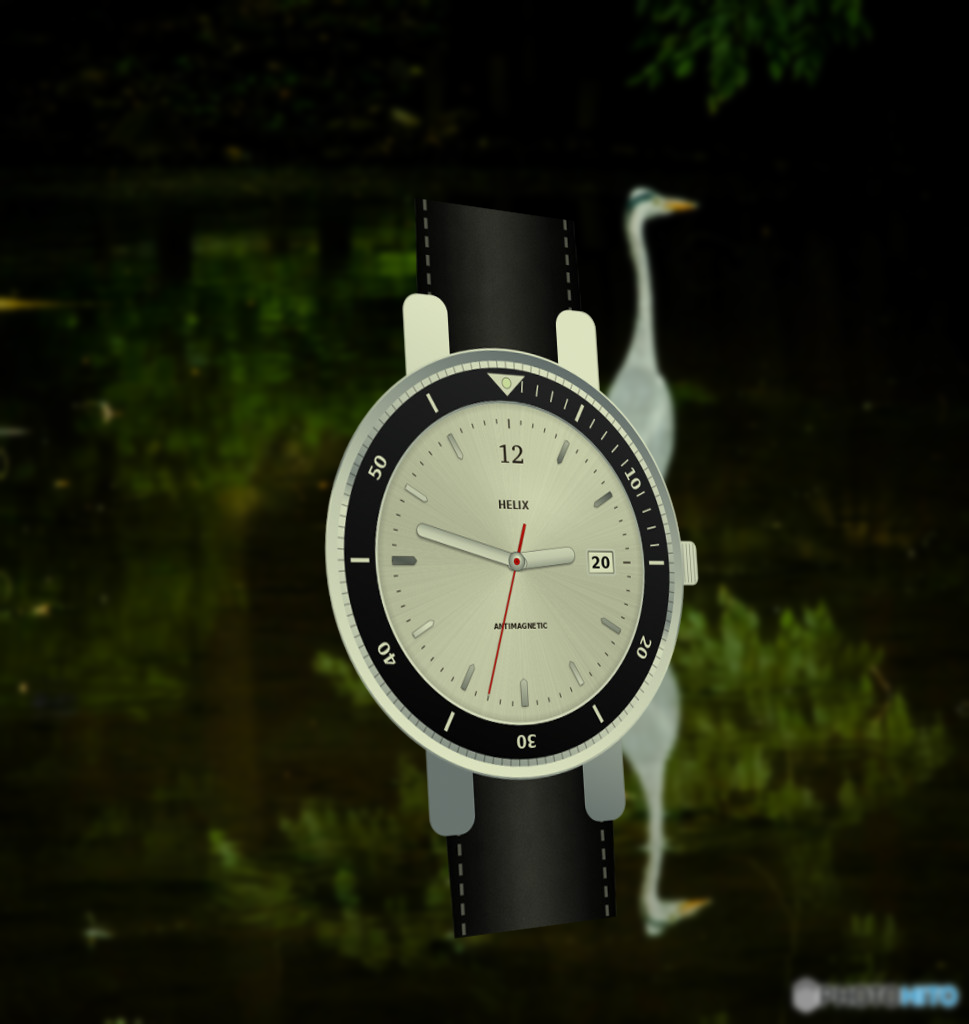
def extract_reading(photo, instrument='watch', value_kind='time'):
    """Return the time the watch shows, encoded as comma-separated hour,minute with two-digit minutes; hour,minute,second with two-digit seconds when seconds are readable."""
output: 2,47,33
